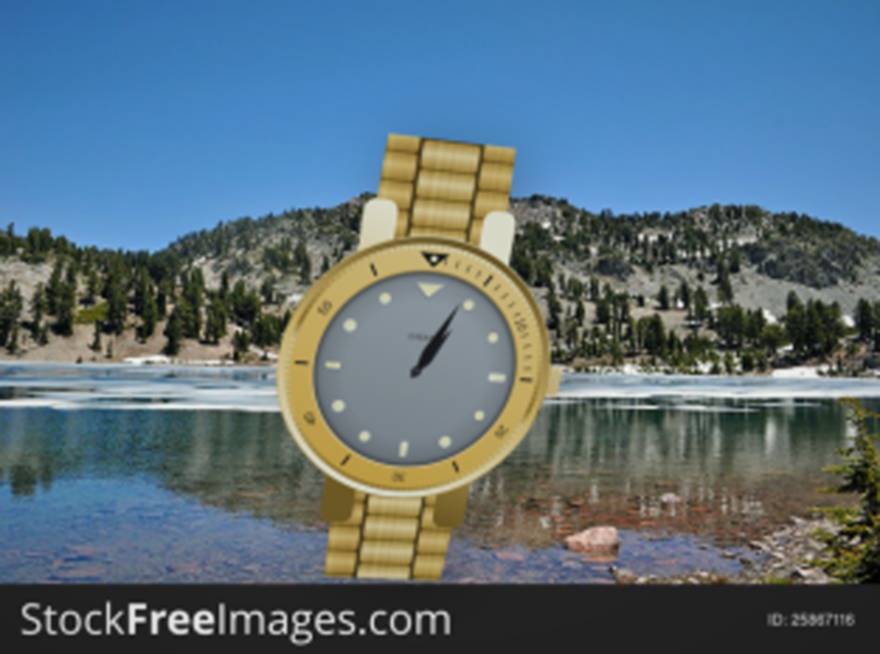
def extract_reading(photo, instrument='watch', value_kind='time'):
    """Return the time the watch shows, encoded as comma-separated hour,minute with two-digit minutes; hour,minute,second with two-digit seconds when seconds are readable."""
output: 1,04
